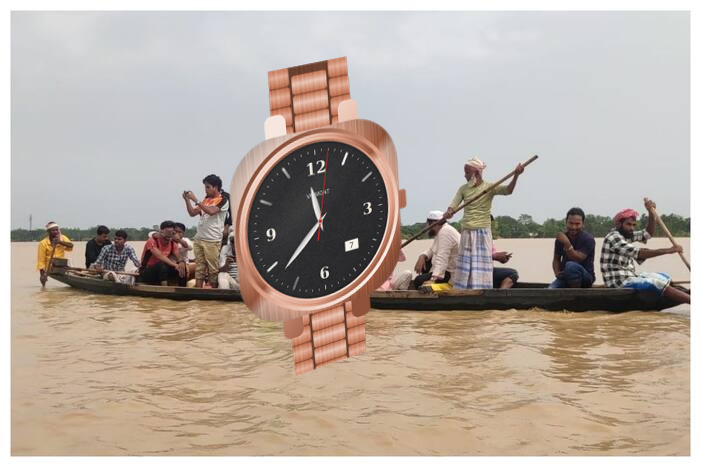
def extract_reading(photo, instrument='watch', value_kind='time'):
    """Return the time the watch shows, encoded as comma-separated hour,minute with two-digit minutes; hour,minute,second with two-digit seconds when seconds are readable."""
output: 11,38,02
